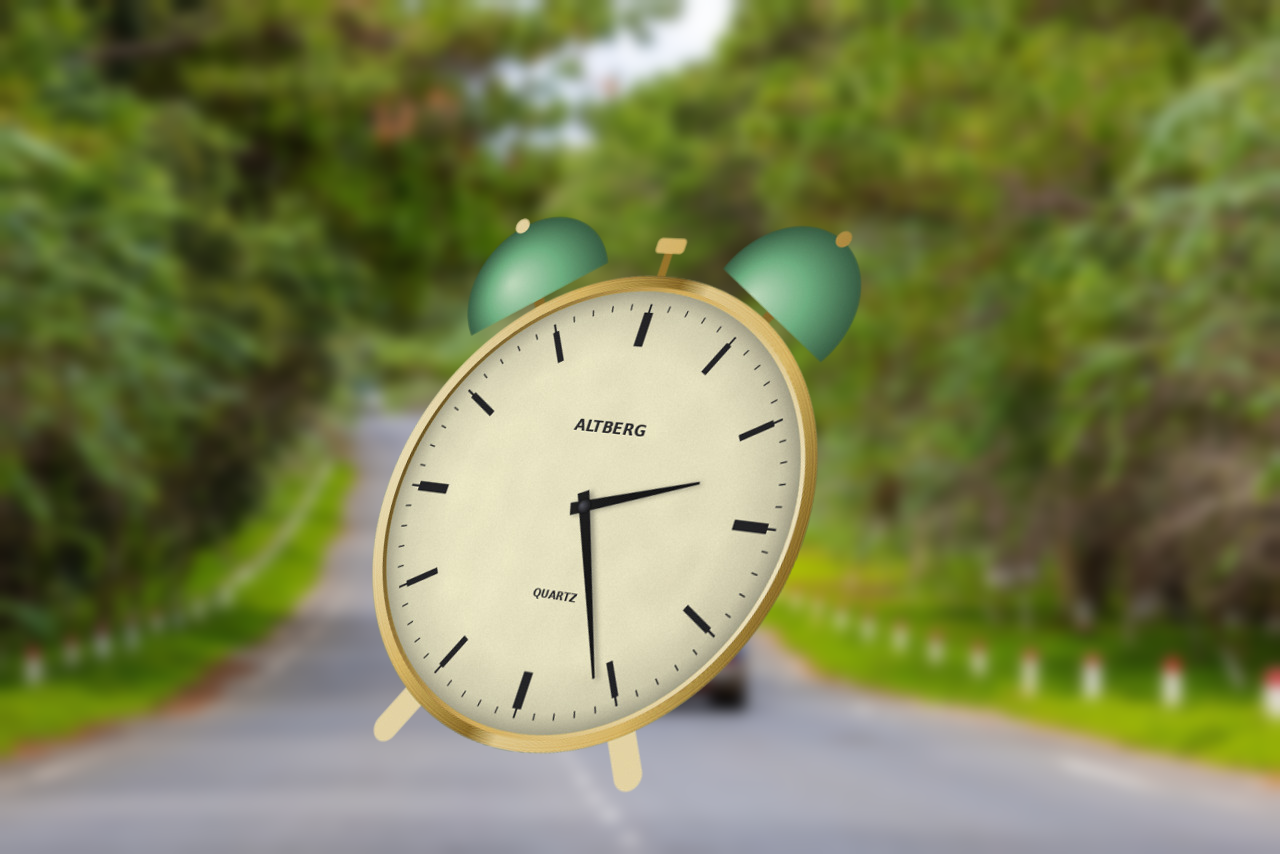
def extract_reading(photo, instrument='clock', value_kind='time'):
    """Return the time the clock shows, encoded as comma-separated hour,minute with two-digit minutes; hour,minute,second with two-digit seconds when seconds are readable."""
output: 2,26
